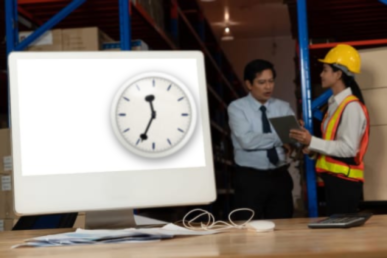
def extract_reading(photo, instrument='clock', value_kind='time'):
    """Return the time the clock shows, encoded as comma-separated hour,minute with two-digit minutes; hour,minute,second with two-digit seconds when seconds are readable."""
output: 11,34
